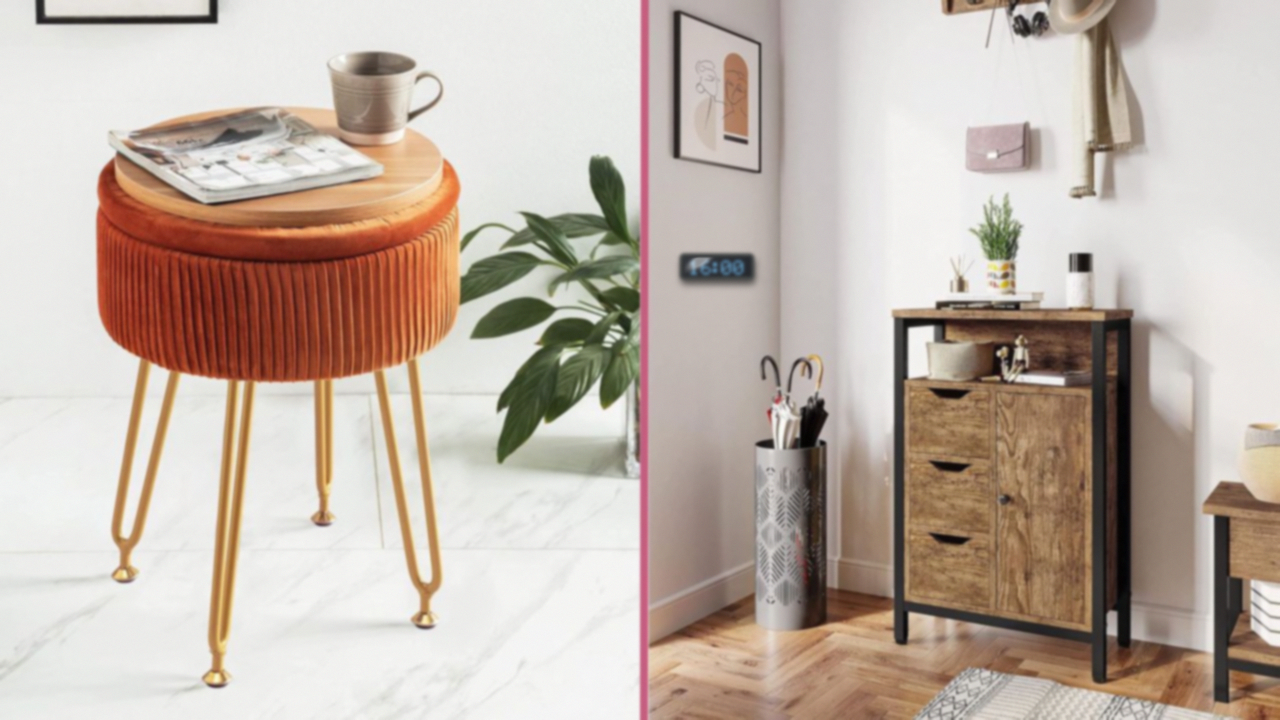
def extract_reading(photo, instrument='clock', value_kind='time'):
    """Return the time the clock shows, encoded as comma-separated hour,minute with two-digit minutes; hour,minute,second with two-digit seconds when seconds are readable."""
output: 16,00
